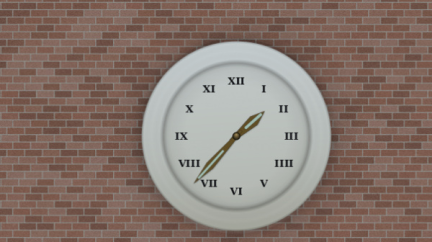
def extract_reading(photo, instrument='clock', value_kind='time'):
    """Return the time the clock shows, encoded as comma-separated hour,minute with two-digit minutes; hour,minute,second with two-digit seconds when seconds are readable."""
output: 1,37
